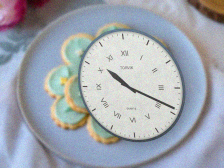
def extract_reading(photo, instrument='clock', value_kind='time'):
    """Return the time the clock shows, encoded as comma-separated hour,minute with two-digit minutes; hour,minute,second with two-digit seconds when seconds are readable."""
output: 10,19
